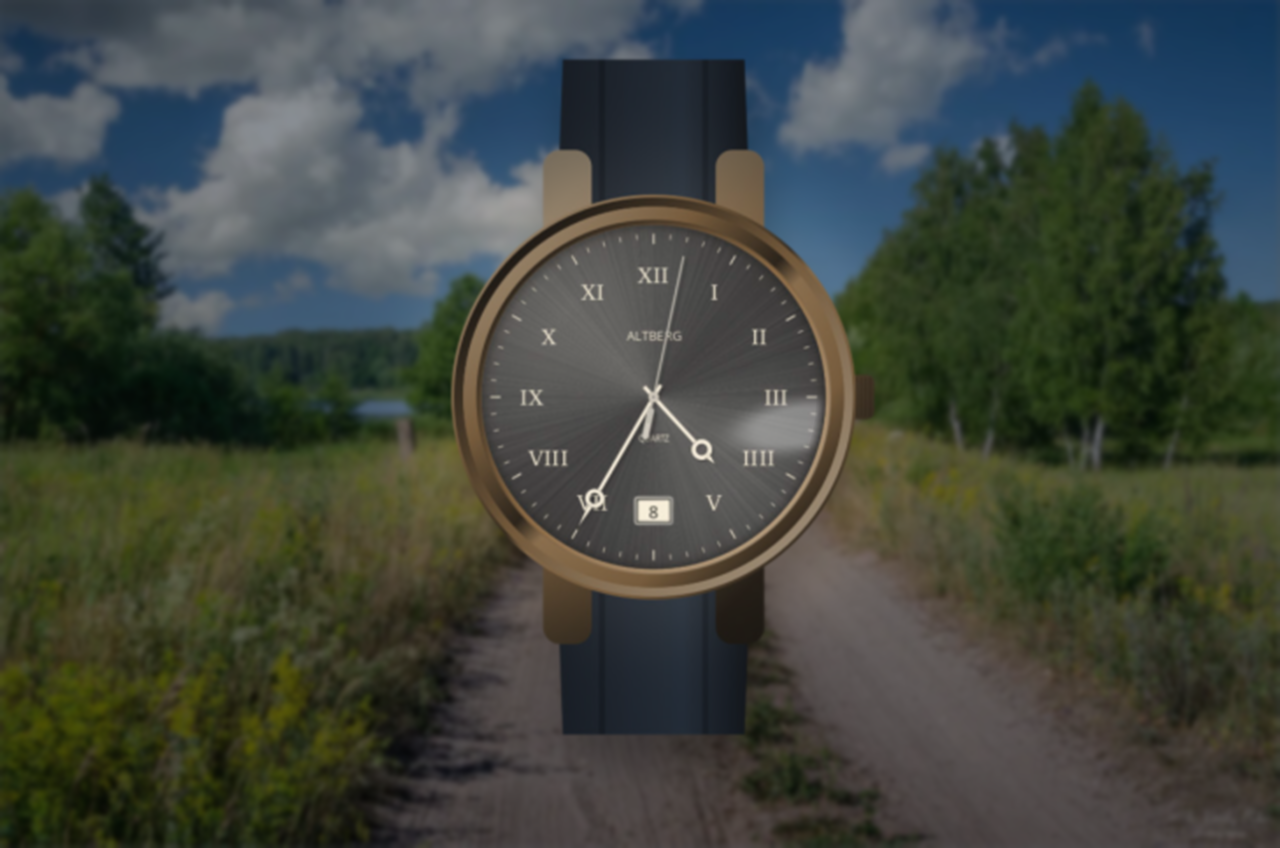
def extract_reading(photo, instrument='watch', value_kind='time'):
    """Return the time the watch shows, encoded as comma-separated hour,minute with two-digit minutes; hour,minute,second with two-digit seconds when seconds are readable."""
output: 4,35,02
